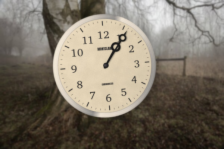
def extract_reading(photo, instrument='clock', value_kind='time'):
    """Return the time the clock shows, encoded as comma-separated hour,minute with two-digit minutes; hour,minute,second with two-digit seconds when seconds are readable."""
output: 1,06
